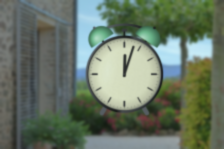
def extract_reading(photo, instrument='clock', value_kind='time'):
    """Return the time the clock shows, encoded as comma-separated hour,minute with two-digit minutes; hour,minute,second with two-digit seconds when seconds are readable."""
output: 12,03
